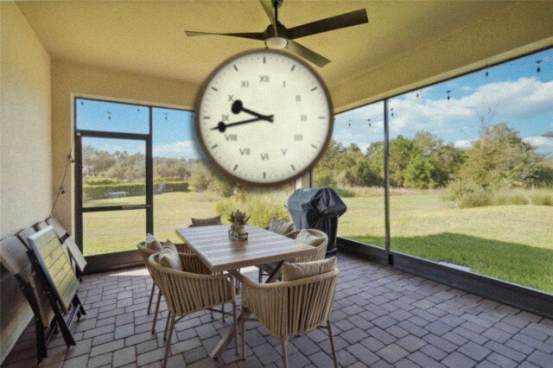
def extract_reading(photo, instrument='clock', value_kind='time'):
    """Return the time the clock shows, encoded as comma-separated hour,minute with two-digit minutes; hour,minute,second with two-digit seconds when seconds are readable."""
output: 9,43
